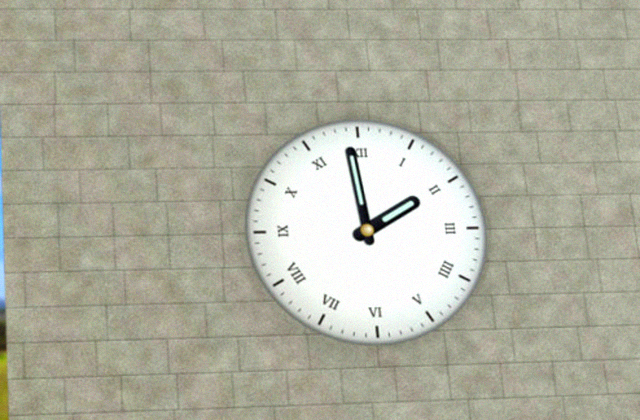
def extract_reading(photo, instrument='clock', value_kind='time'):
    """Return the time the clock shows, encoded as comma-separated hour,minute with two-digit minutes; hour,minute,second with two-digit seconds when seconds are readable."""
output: 1,59
